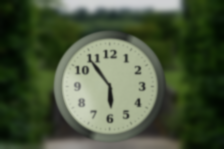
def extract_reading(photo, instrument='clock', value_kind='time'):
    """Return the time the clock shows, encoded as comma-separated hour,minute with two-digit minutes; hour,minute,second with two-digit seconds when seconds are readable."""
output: 5,54
